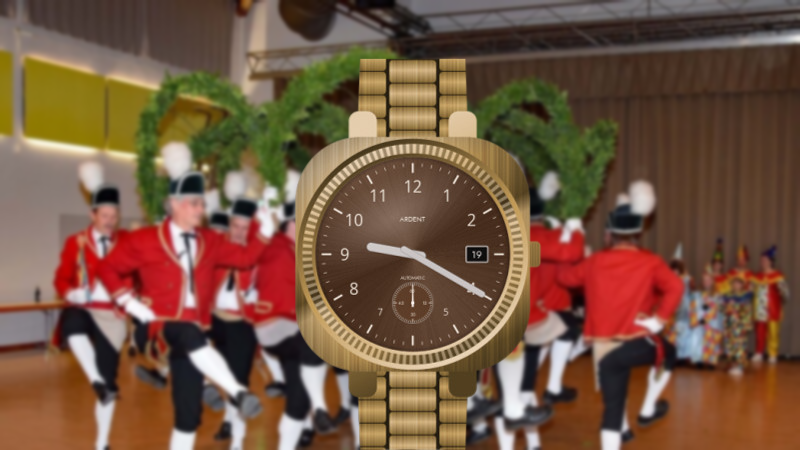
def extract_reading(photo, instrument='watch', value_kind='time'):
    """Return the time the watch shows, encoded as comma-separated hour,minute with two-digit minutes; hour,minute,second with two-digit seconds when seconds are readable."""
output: 9,20
